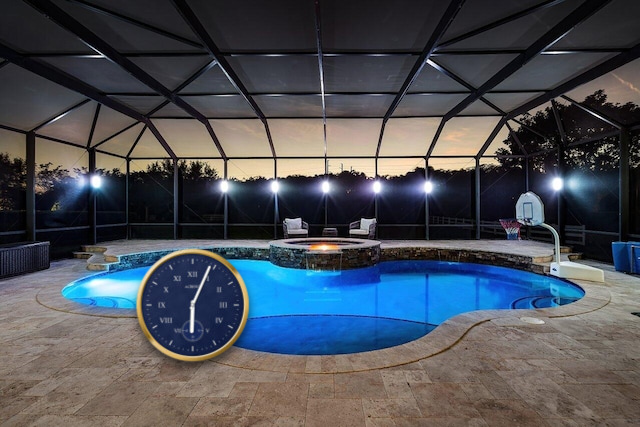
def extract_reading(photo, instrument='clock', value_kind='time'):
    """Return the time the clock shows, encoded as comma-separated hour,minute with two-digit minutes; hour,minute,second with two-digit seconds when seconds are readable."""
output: 6,04
